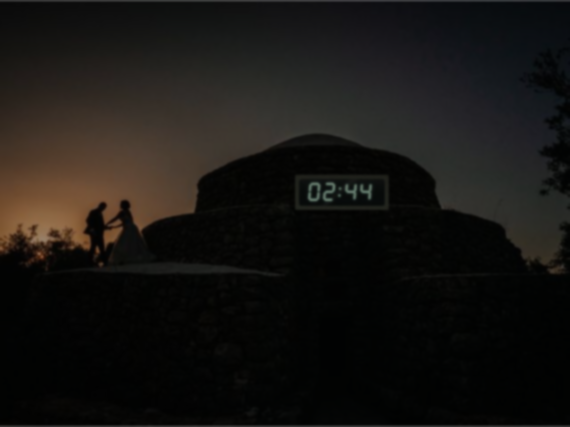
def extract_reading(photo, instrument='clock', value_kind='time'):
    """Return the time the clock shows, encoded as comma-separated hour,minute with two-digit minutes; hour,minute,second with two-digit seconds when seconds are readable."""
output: 2,44
